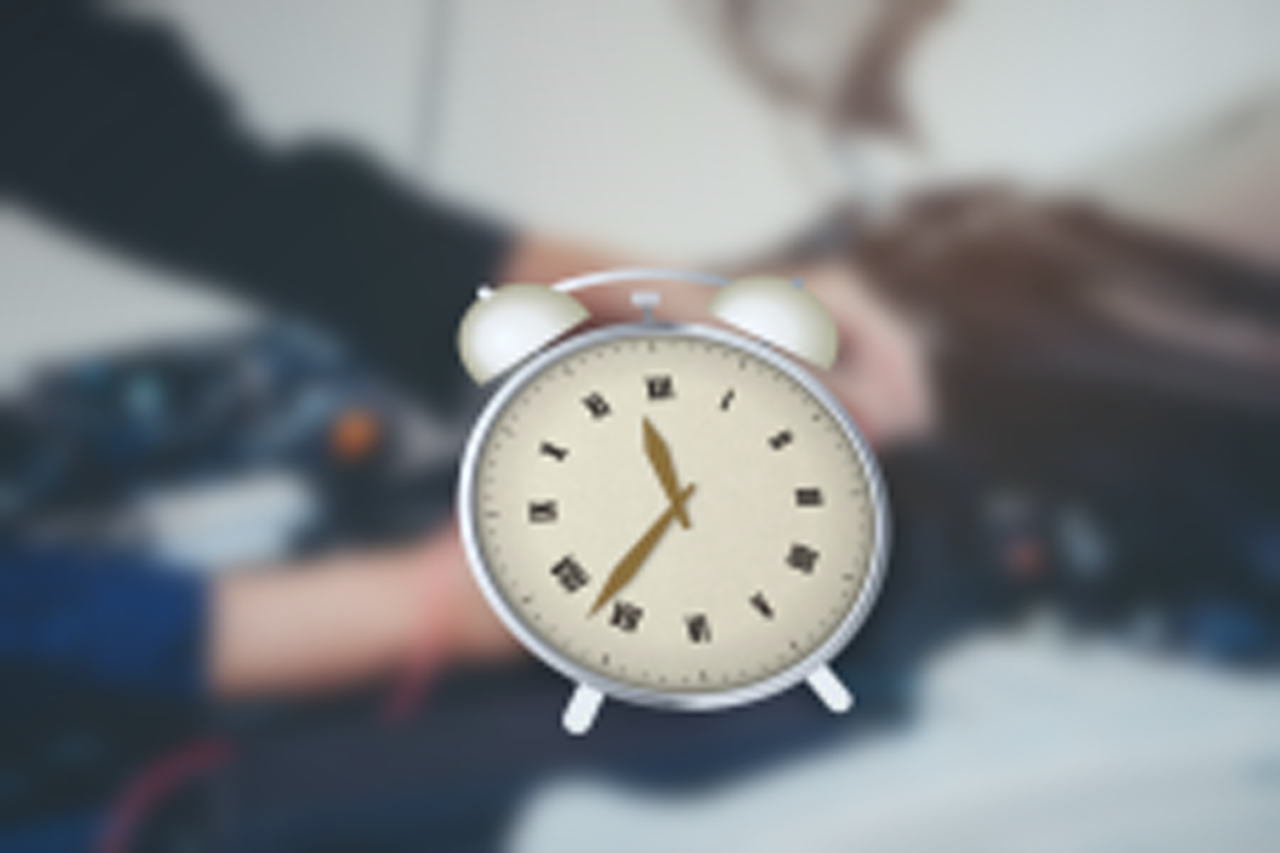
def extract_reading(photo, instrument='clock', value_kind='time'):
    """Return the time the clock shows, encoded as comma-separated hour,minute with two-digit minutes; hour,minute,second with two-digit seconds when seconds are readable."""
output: 11,37
